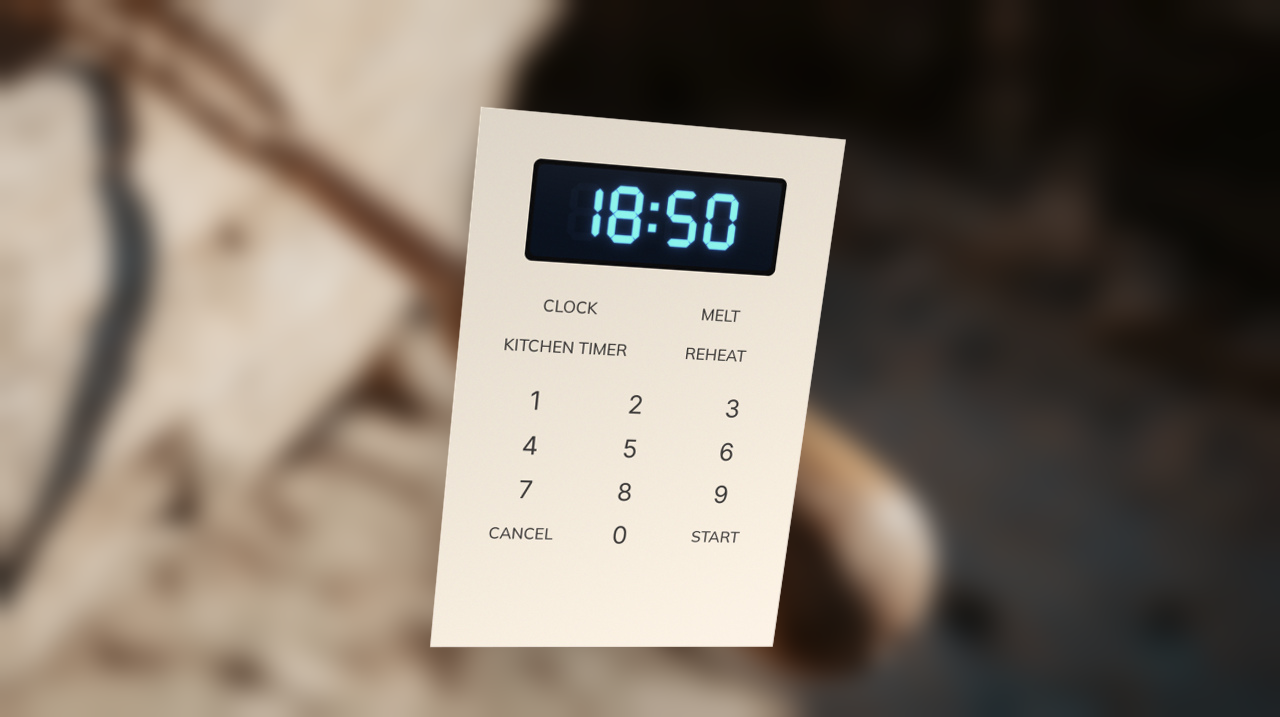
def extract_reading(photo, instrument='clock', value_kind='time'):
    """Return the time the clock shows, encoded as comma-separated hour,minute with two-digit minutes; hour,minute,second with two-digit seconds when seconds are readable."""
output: 18,50
